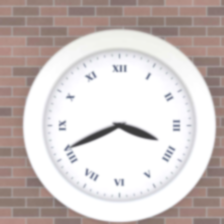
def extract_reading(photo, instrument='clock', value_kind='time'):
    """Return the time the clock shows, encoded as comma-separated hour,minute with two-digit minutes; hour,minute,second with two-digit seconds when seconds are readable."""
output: 3,41
